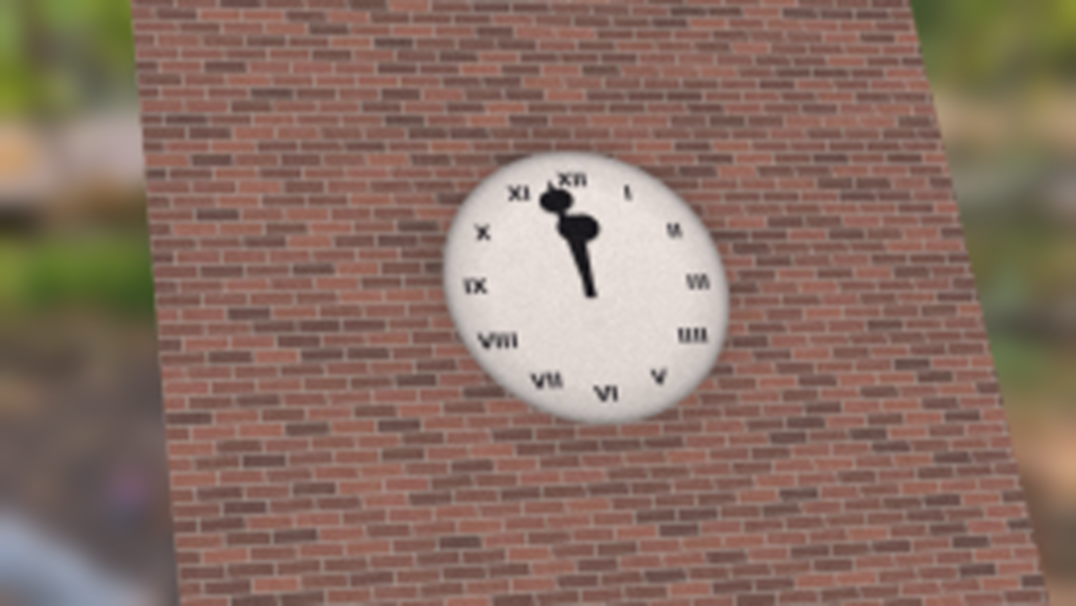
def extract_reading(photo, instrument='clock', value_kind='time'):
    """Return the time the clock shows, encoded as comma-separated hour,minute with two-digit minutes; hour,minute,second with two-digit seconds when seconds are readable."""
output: 11,58
